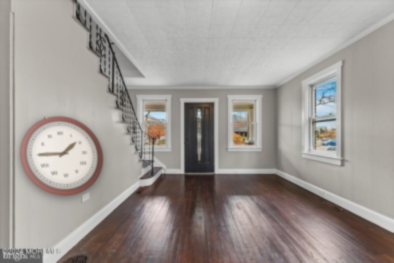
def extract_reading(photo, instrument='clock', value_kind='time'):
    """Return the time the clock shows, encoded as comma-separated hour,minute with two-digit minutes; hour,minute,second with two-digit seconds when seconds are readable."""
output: 1,45
